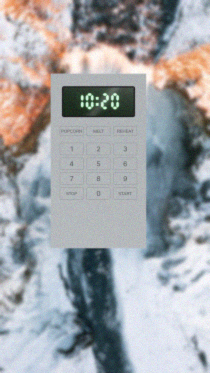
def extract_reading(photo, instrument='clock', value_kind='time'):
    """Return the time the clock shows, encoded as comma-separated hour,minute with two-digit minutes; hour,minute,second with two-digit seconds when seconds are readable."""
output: 10,20
